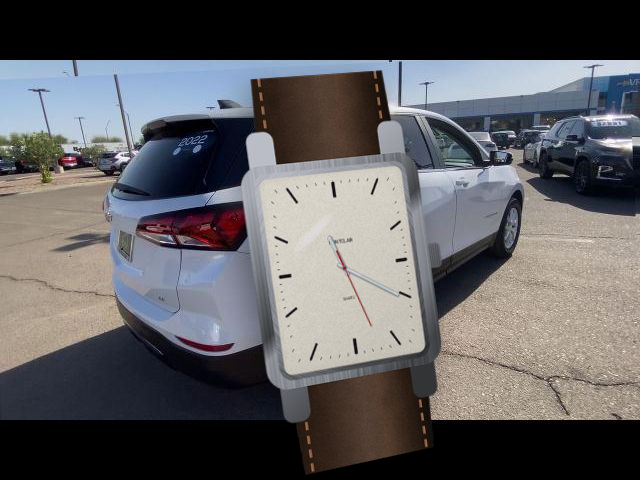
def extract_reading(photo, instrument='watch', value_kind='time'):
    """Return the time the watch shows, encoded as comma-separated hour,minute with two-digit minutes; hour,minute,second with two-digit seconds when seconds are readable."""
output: 11,20,27
